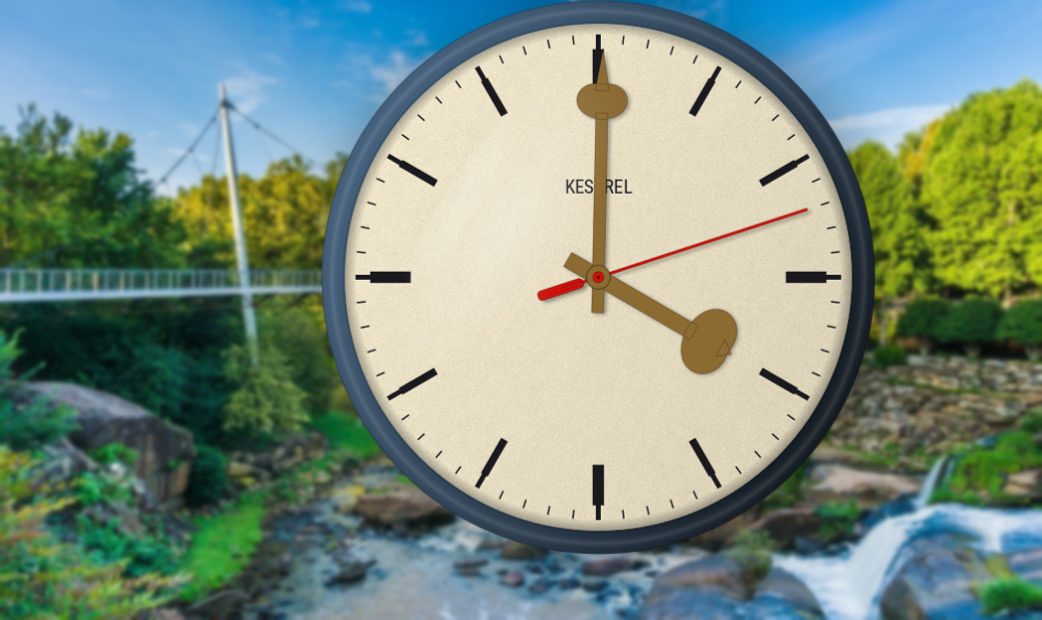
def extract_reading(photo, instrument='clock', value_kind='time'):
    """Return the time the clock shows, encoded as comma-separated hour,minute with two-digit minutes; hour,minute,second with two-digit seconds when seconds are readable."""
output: 4,00,12
